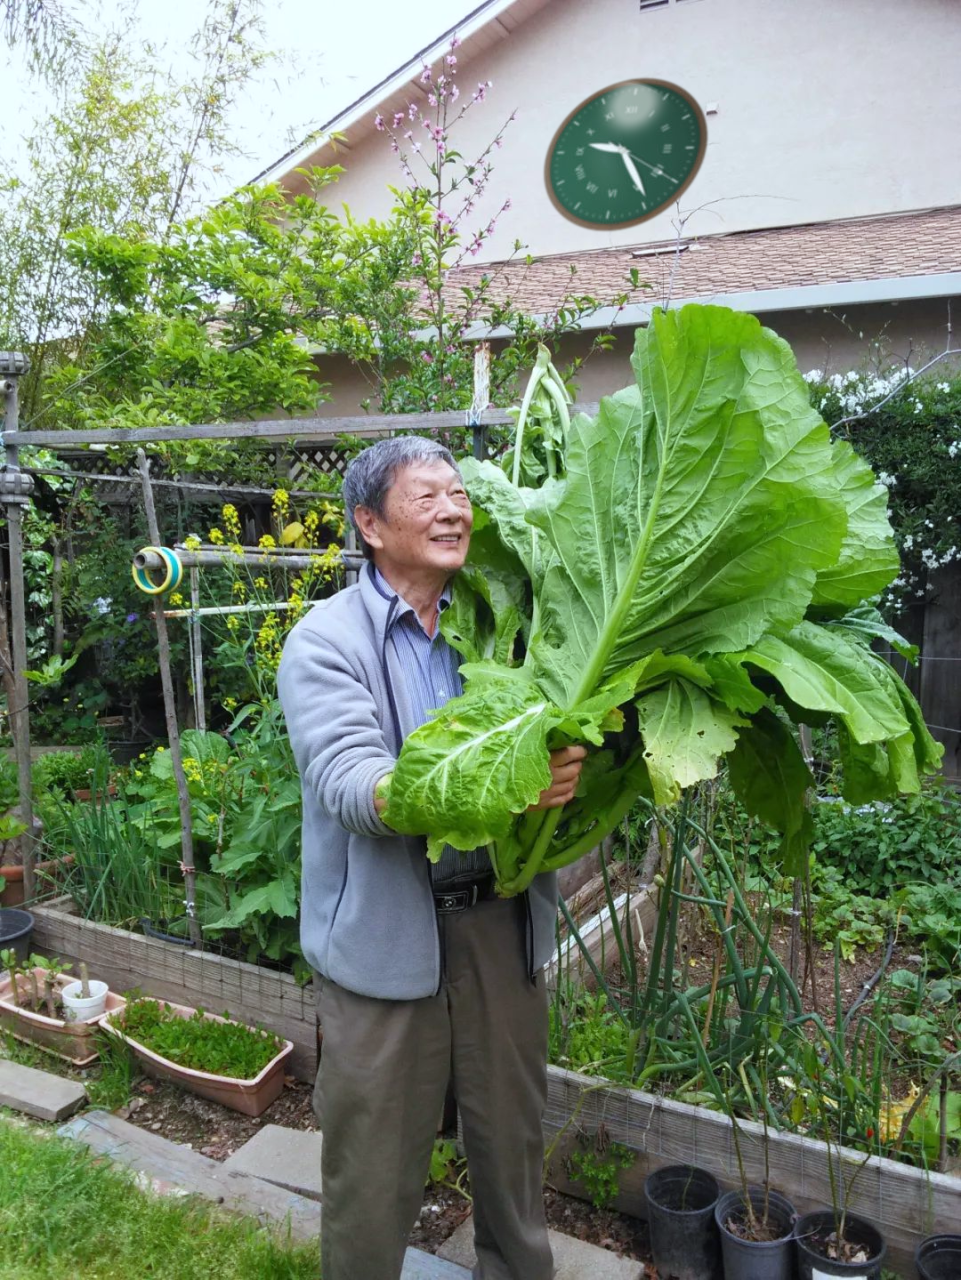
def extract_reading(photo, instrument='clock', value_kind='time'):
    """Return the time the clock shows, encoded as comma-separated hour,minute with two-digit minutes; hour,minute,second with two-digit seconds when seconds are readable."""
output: 9,24,20
